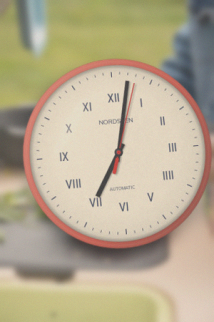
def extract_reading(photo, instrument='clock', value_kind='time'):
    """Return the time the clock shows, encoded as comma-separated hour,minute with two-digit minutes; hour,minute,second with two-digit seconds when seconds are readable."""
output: 7,02,03
